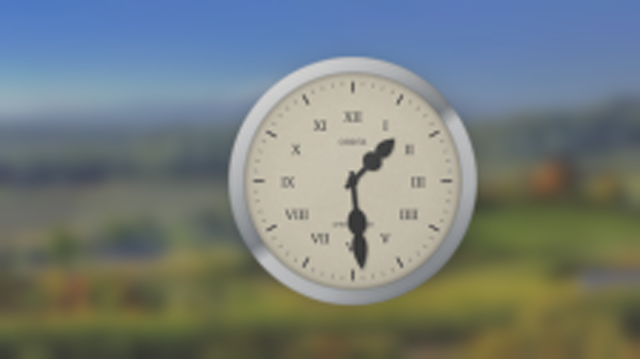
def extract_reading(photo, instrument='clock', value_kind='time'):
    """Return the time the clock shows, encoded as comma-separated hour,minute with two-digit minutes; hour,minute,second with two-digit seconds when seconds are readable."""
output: 1,29
